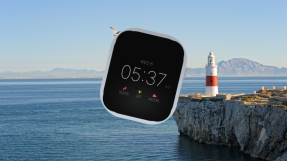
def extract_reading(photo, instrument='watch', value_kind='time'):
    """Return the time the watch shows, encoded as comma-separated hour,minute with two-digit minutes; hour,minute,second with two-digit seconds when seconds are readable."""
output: 5,37
